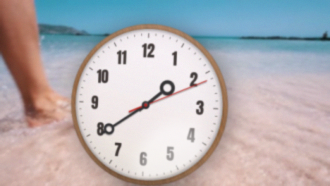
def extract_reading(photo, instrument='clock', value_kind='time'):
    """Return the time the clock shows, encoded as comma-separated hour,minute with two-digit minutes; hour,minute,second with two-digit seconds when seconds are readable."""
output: 1,39,11
